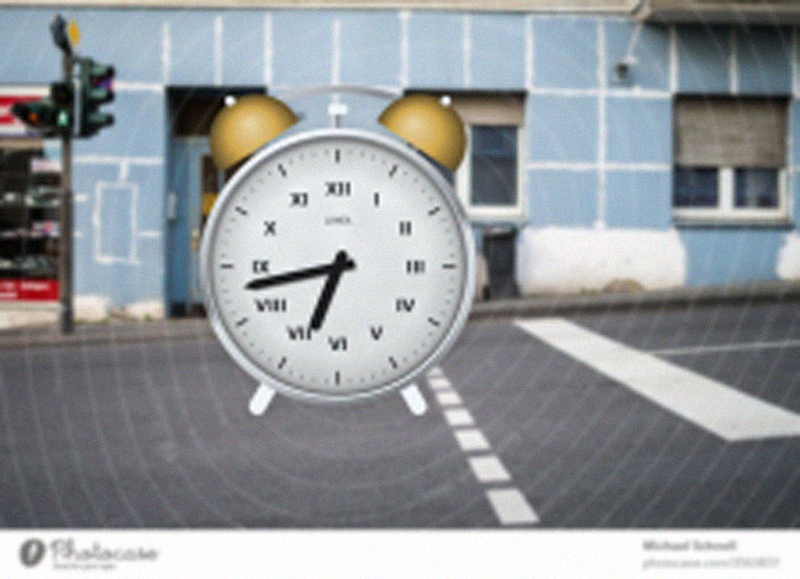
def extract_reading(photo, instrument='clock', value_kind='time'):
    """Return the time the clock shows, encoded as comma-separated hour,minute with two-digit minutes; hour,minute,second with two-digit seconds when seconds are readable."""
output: 6,43
